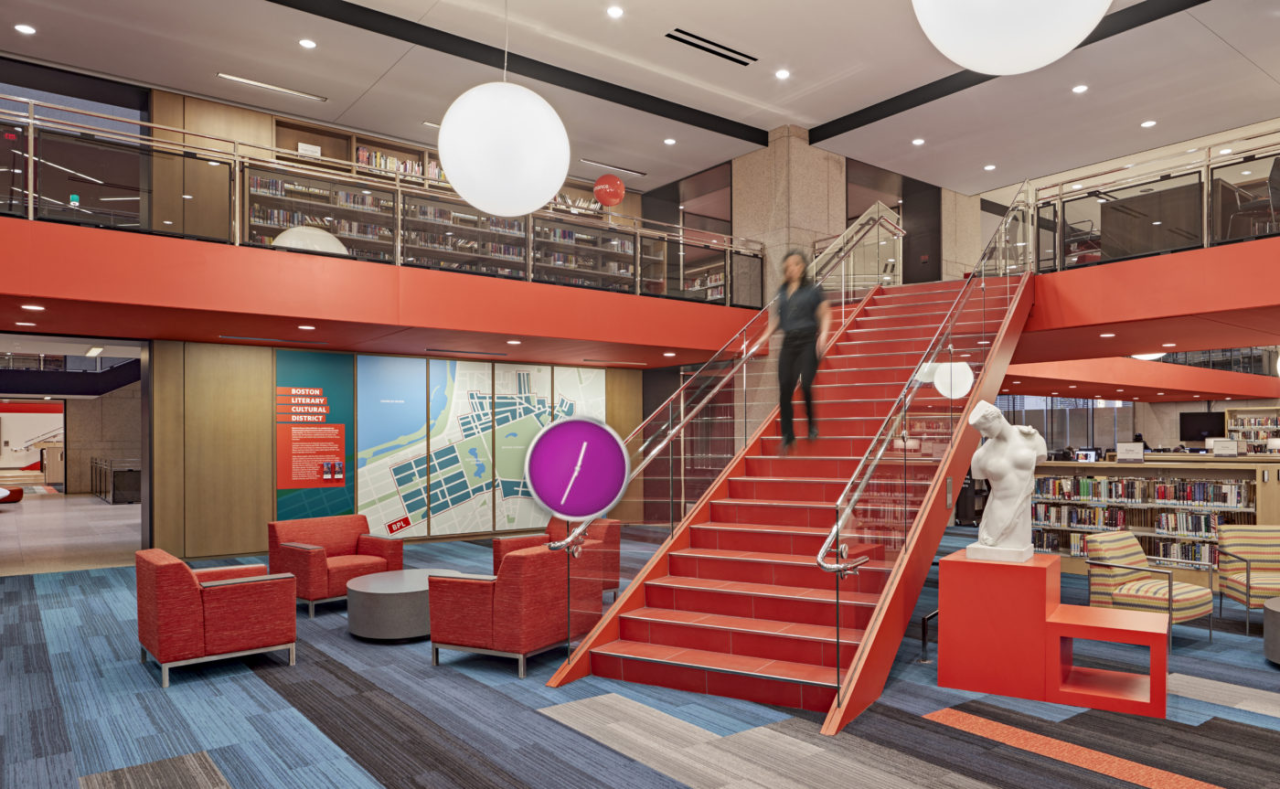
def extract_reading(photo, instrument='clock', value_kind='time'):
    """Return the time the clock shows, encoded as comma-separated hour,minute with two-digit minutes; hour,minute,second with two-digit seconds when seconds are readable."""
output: 12,34
